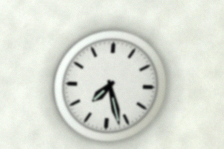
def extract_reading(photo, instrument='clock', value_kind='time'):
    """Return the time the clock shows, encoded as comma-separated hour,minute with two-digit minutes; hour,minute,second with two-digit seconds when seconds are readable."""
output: 7,27
